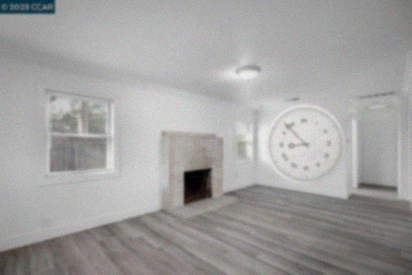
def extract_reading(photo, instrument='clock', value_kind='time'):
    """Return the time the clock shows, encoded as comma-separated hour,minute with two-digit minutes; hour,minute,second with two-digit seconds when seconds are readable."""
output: 8,53
